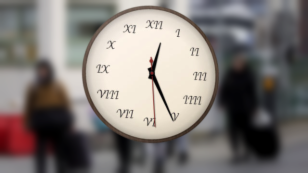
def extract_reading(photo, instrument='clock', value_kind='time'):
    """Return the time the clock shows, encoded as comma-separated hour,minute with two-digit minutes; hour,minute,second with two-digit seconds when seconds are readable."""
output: 12,25,29
